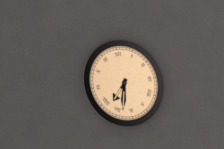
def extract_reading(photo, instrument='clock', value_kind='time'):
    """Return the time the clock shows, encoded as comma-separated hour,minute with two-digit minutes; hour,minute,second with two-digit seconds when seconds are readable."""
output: 7,33
